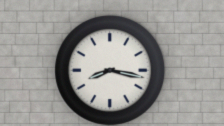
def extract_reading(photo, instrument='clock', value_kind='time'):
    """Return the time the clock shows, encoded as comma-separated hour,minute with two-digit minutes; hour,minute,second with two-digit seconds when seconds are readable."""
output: 8,17
